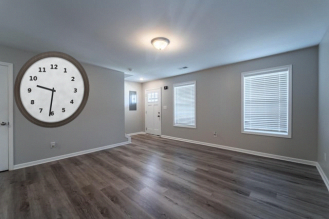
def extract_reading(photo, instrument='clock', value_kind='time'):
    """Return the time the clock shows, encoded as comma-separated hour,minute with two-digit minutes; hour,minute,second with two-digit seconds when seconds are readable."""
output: 9,31
